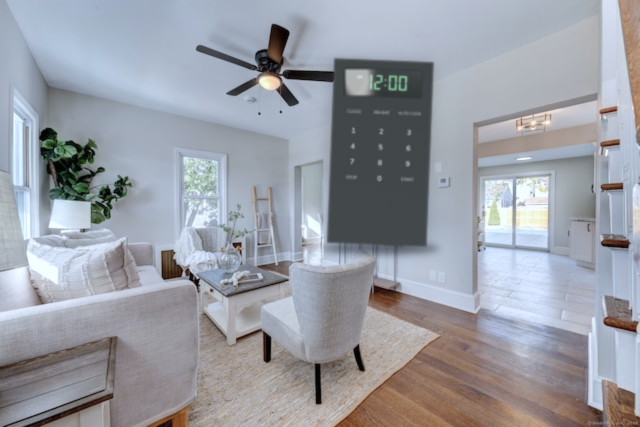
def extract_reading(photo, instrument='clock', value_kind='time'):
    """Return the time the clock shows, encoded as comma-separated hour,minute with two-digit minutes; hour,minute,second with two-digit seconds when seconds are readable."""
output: 12,00
